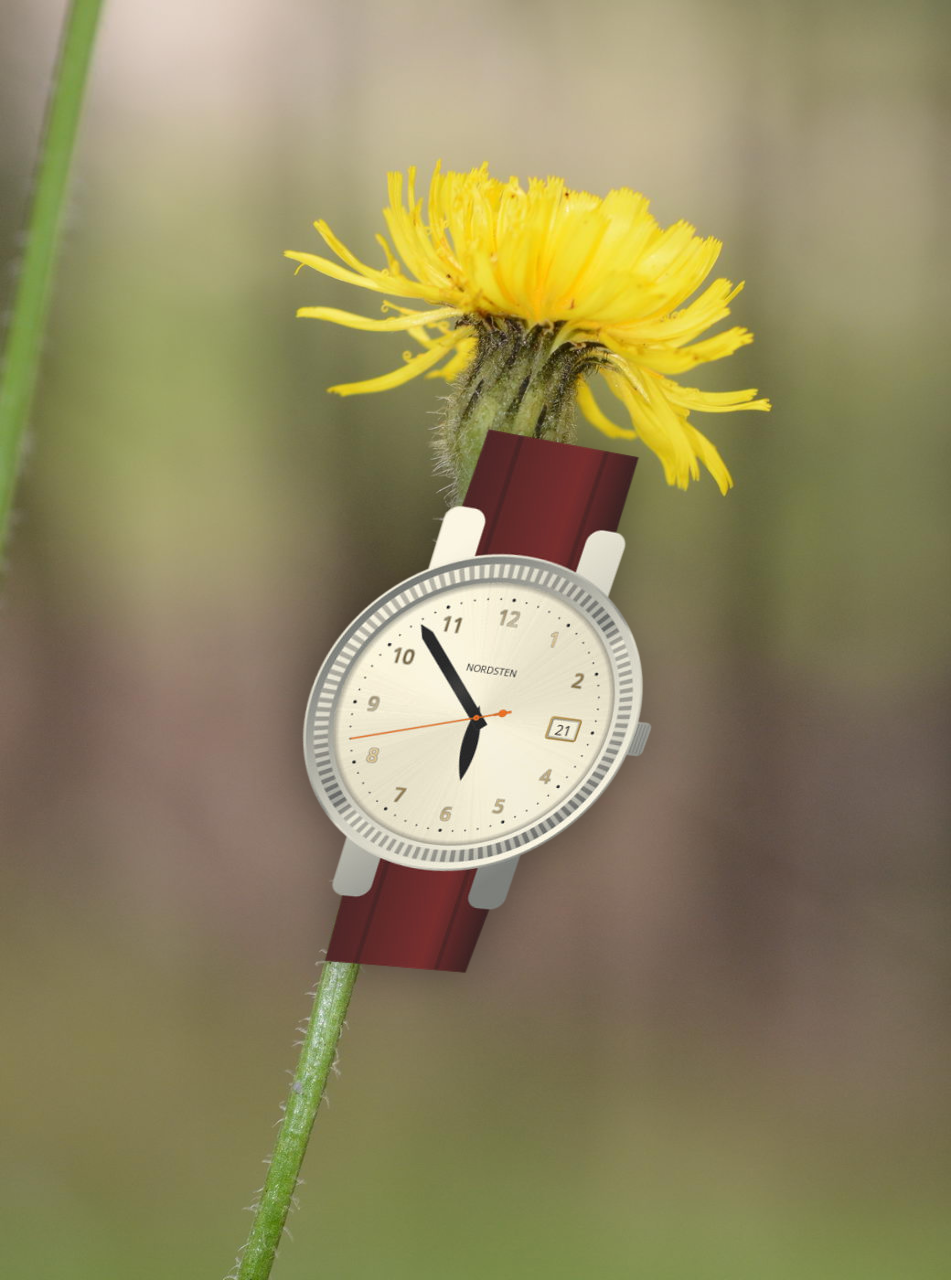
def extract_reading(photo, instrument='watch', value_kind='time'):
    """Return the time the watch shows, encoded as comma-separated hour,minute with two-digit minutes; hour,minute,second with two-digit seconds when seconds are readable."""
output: 5,52,42
